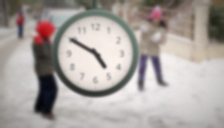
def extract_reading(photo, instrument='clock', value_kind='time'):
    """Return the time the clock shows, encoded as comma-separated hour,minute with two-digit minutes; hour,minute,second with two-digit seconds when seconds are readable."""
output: 4,50
